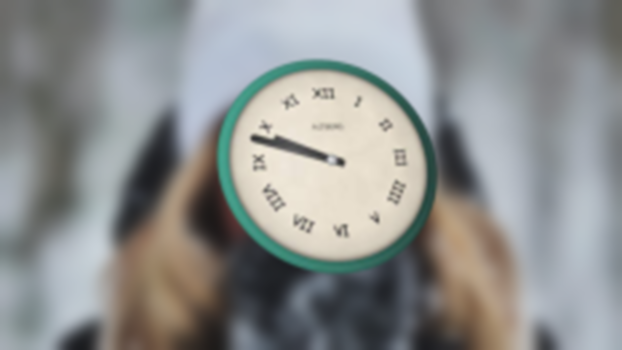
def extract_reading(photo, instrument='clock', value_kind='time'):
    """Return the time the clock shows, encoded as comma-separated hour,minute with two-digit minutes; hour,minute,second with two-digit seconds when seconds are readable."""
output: 9,48
